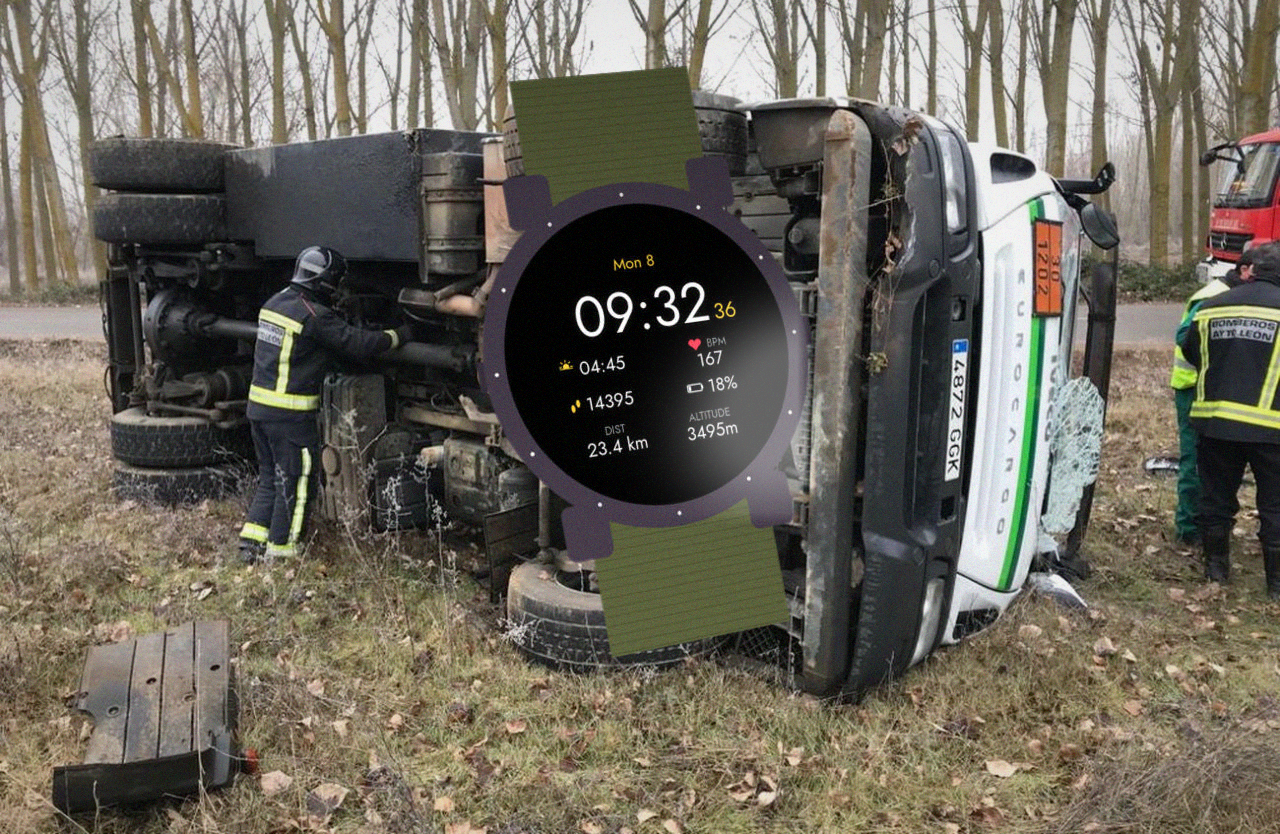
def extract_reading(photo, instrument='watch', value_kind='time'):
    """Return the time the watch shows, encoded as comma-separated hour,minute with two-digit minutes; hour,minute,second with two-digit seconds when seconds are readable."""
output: 9,32,36
